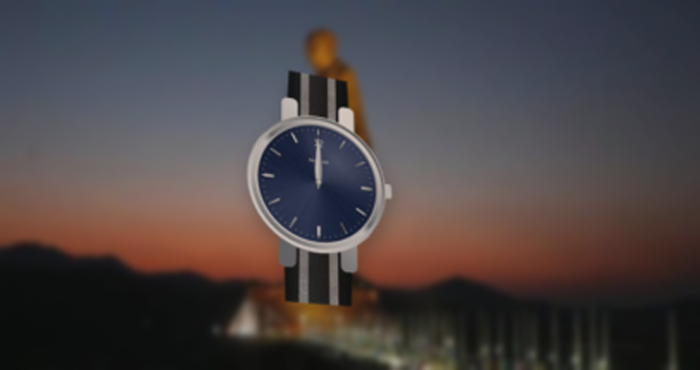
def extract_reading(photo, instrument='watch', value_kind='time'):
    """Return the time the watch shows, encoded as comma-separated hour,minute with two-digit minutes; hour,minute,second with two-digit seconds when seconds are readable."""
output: 12,00
